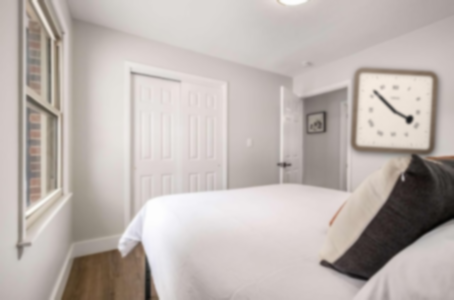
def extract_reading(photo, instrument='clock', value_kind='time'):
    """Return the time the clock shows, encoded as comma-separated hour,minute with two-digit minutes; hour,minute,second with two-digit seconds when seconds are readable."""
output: 3,52
